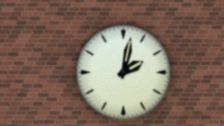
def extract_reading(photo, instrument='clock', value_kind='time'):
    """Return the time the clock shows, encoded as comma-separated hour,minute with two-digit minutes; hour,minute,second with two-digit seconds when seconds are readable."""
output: 2,02
